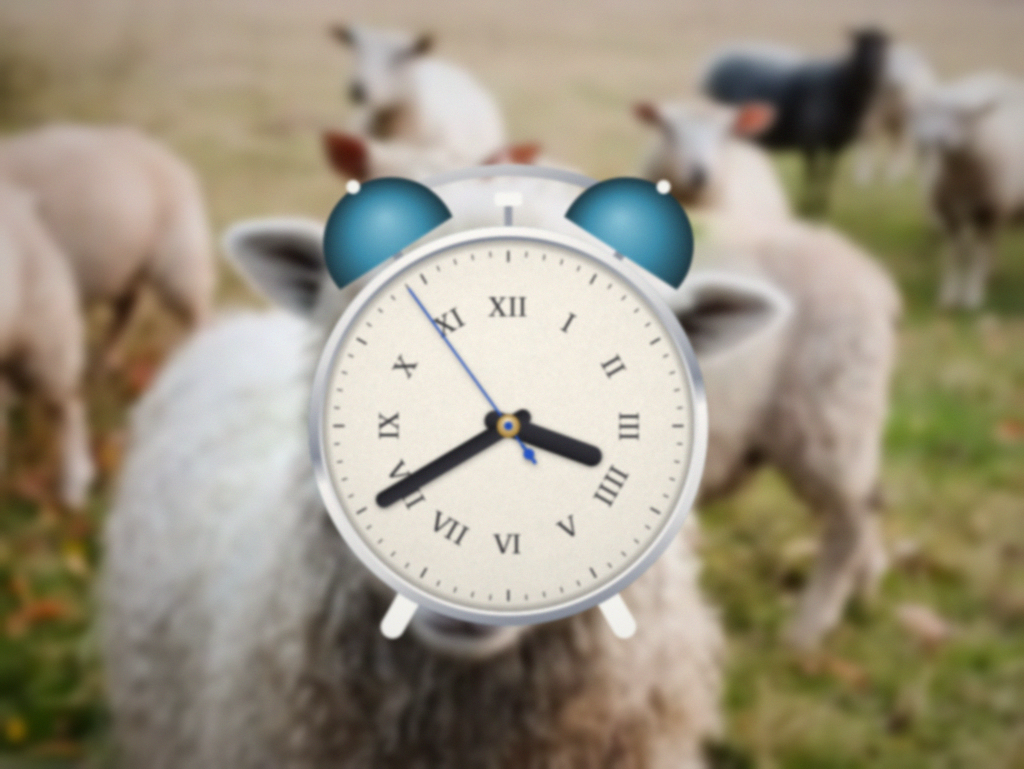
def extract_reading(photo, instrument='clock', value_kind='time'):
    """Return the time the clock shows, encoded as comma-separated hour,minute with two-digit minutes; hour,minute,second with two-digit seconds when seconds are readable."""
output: 3,39,54
